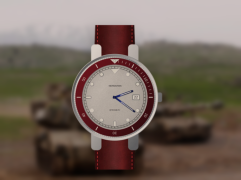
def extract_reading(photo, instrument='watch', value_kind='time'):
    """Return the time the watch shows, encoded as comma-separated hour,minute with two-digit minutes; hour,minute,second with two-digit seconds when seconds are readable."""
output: 2,21
